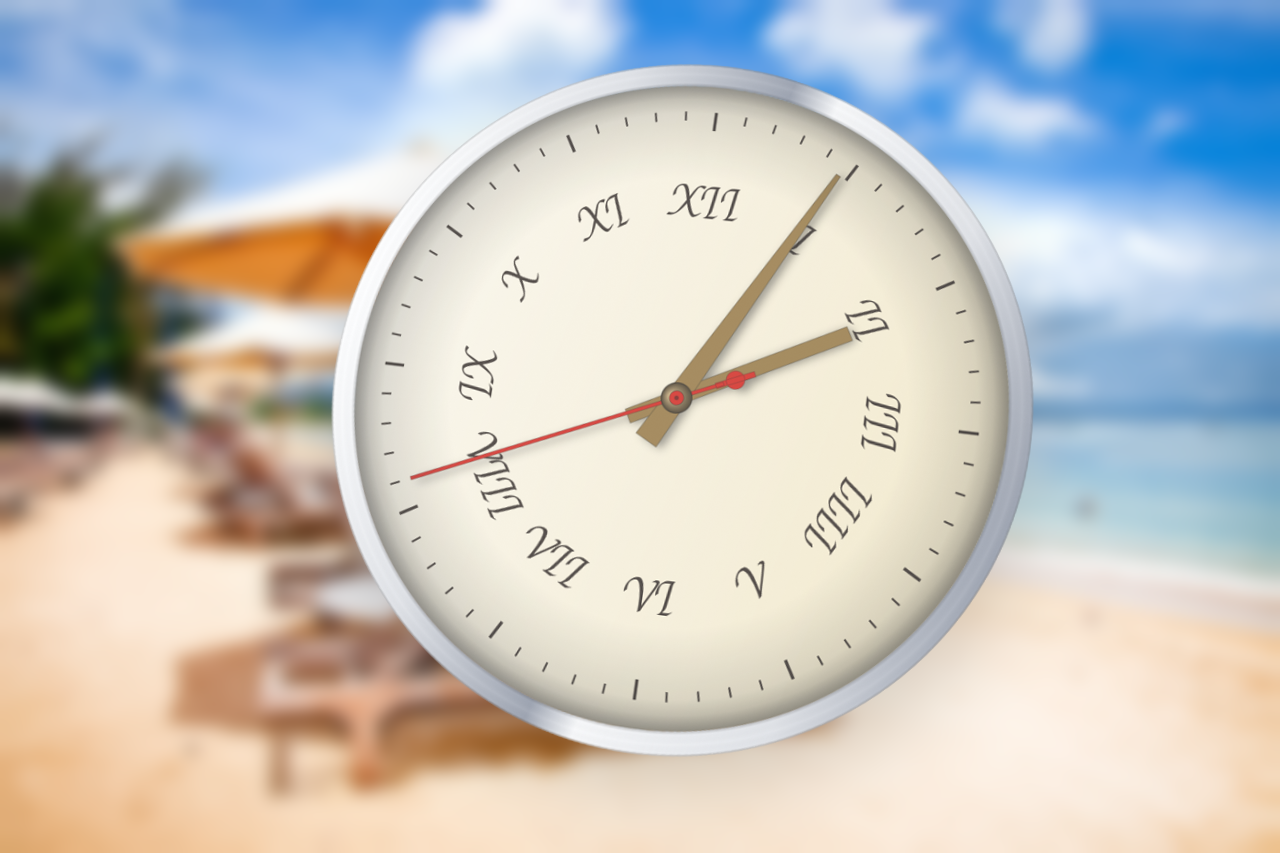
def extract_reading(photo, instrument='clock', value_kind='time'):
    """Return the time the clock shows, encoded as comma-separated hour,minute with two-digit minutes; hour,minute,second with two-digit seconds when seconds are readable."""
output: 2,04,41
